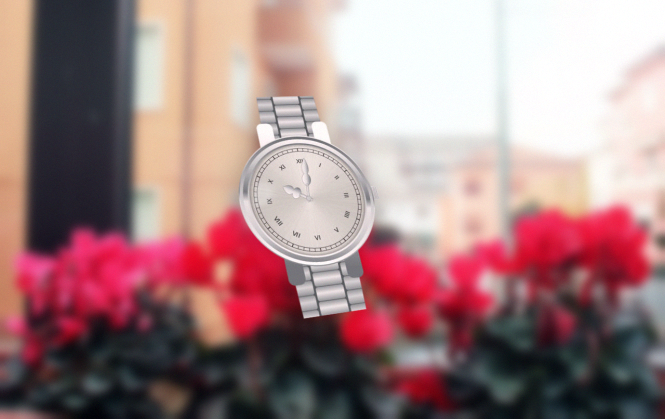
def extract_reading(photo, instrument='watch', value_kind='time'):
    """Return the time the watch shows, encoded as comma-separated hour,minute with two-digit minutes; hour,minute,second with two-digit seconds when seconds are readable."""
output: 10,01
